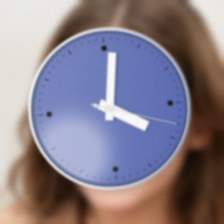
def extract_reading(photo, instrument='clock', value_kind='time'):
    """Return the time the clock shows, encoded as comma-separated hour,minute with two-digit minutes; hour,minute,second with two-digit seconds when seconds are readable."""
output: 4,01,18
